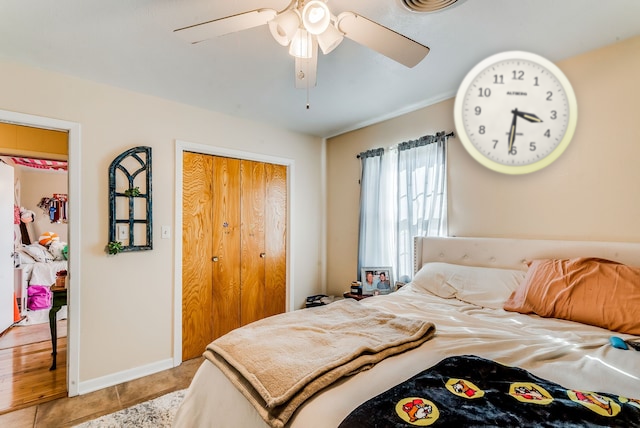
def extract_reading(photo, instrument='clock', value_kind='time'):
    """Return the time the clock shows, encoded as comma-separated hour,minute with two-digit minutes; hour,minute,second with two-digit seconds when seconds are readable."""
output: 3,31
